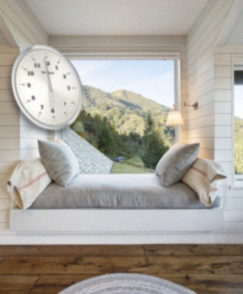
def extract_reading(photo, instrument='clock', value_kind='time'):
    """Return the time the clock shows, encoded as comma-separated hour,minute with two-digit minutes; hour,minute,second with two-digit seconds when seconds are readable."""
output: 5,59
